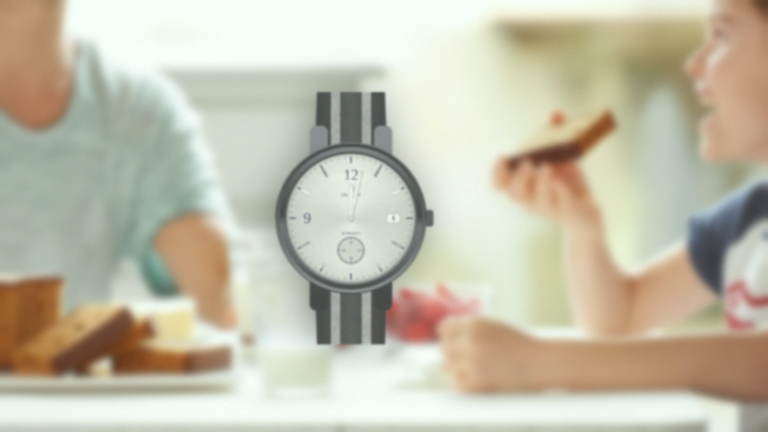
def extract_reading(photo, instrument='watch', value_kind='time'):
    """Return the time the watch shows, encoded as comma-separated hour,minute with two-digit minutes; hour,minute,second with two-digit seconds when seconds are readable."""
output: 12,02
